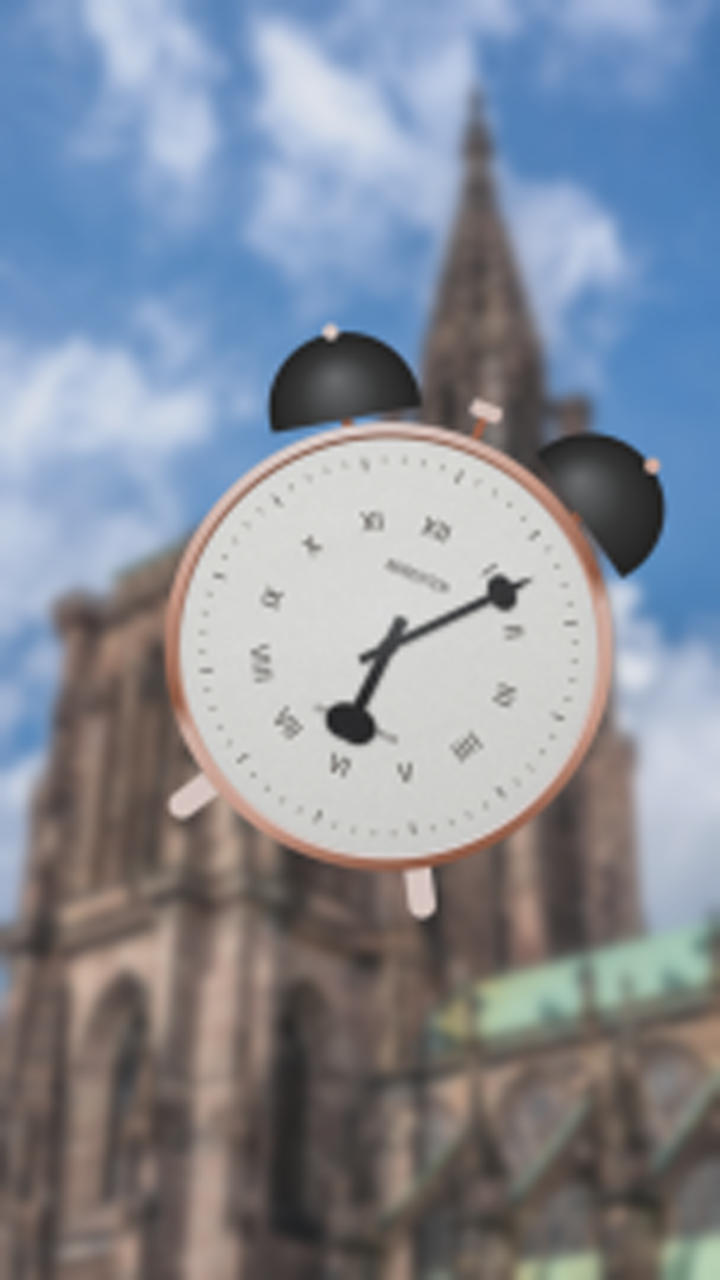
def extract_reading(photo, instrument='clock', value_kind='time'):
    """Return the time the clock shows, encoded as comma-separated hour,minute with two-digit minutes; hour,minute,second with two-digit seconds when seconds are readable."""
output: 6,07
